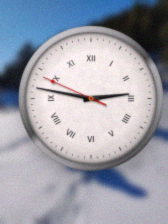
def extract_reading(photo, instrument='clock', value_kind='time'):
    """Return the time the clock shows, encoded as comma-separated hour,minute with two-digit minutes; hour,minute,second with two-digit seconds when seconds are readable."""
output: 2,46,49
